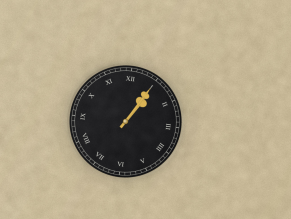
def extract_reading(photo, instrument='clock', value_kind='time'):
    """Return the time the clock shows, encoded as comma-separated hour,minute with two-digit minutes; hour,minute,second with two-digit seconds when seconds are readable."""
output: 1,05
